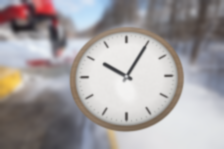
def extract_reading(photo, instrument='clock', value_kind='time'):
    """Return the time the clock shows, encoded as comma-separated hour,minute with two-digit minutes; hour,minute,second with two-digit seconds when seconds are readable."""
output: 10,05
